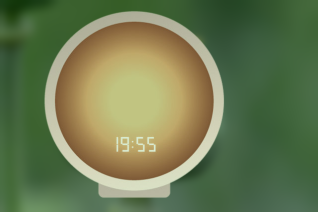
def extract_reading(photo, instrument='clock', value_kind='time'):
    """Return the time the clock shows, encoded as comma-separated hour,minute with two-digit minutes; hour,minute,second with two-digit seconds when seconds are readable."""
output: 19,55
